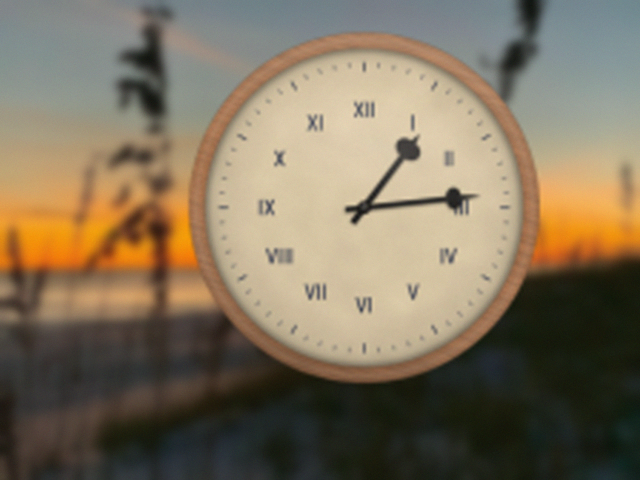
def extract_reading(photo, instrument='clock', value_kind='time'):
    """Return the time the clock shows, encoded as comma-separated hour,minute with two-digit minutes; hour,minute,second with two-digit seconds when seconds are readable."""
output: 1,14
